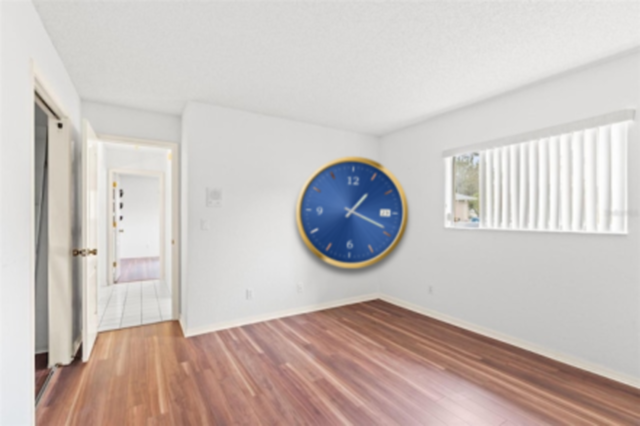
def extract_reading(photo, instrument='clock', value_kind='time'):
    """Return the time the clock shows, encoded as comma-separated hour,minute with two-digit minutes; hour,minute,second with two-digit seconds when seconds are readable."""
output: 1,19
